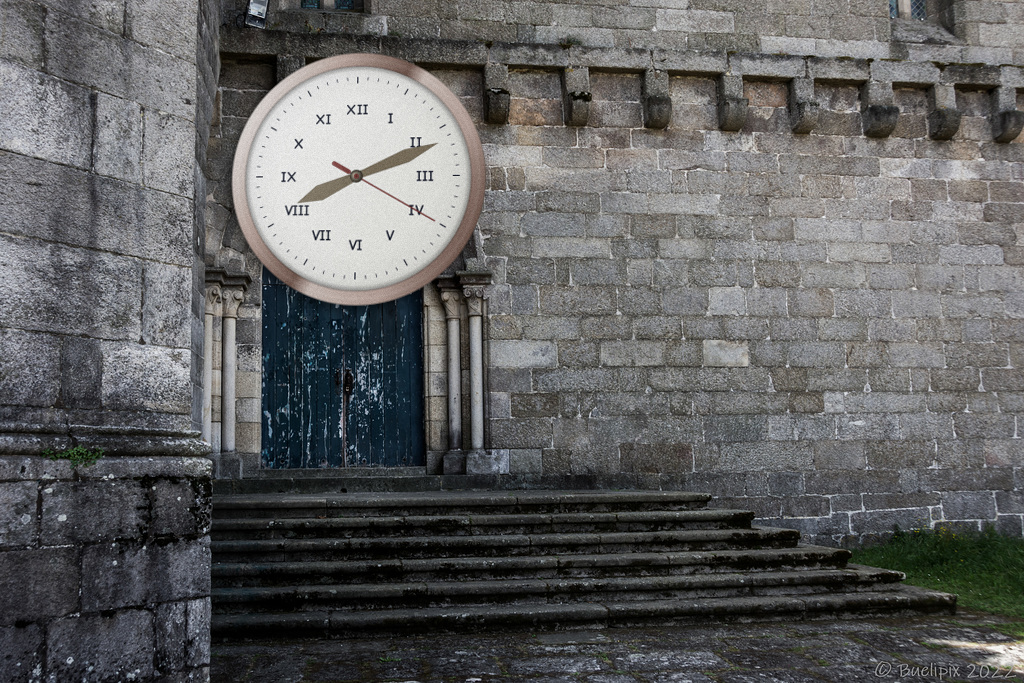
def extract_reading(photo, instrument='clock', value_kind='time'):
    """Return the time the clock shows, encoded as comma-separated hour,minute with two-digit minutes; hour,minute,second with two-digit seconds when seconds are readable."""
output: 8,11,20
